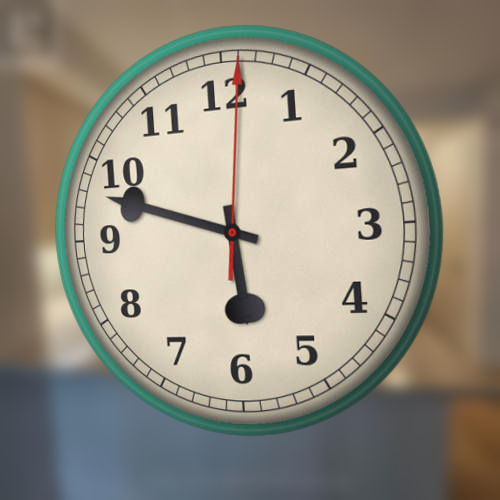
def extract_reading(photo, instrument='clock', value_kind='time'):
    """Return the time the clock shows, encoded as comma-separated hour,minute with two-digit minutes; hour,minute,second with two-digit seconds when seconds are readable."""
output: 5,48,01
